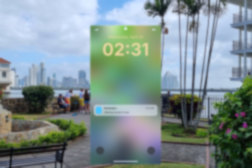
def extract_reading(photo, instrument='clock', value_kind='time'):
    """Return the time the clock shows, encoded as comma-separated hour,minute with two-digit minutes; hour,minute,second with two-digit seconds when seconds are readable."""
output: 2,31
